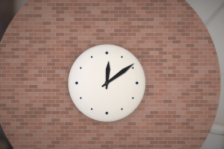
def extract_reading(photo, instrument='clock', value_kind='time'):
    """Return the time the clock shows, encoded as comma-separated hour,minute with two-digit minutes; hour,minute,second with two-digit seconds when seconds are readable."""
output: 12,09
